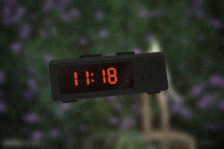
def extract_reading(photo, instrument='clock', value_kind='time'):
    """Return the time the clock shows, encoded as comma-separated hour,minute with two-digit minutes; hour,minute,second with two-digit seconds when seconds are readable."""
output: 11,18
